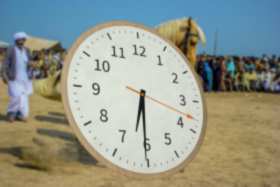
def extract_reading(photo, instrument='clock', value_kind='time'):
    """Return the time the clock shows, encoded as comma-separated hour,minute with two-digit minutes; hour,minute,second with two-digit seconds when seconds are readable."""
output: 6,30,18
